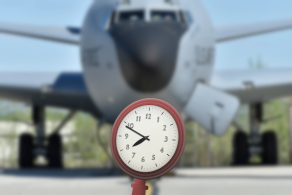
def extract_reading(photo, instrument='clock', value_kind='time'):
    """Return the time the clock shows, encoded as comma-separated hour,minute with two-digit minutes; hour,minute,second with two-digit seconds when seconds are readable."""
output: 7,49
